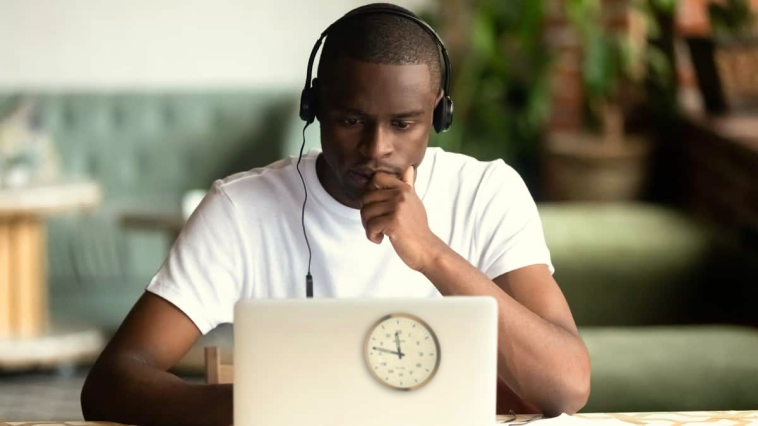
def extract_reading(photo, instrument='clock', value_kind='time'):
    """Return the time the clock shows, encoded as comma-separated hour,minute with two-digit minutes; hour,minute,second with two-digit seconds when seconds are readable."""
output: 11,47
